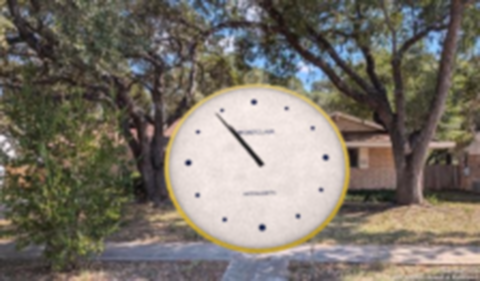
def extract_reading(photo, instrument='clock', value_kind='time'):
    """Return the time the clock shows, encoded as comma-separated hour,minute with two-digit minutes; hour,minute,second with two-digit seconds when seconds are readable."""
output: 10,54
